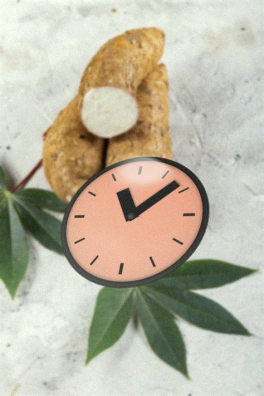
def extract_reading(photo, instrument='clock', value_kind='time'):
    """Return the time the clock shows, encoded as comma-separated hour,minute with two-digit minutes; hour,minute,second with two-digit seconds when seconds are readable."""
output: 11,08
